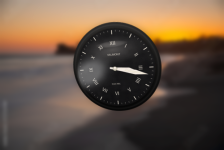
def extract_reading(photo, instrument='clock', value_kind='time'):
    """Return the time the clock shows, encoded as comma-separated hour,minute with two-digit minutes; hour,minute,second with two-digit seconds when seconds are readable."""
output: 3,17
